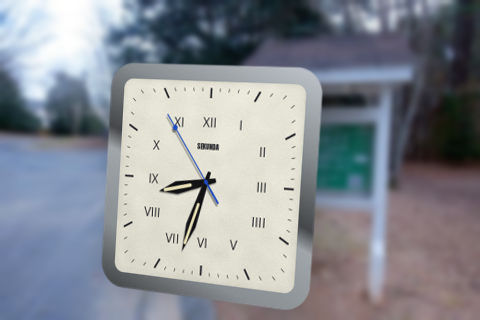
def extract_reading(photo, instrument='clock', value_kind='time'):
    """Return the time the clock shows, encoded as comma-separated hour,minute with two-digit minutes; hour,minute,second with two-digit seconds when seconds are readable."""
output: 8,32,54
